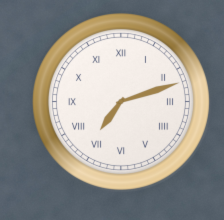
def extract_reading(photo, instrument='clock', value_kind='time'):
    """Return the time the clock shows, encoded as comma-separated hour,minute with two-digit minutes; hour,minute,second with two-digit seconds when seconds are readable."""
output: 7,12
